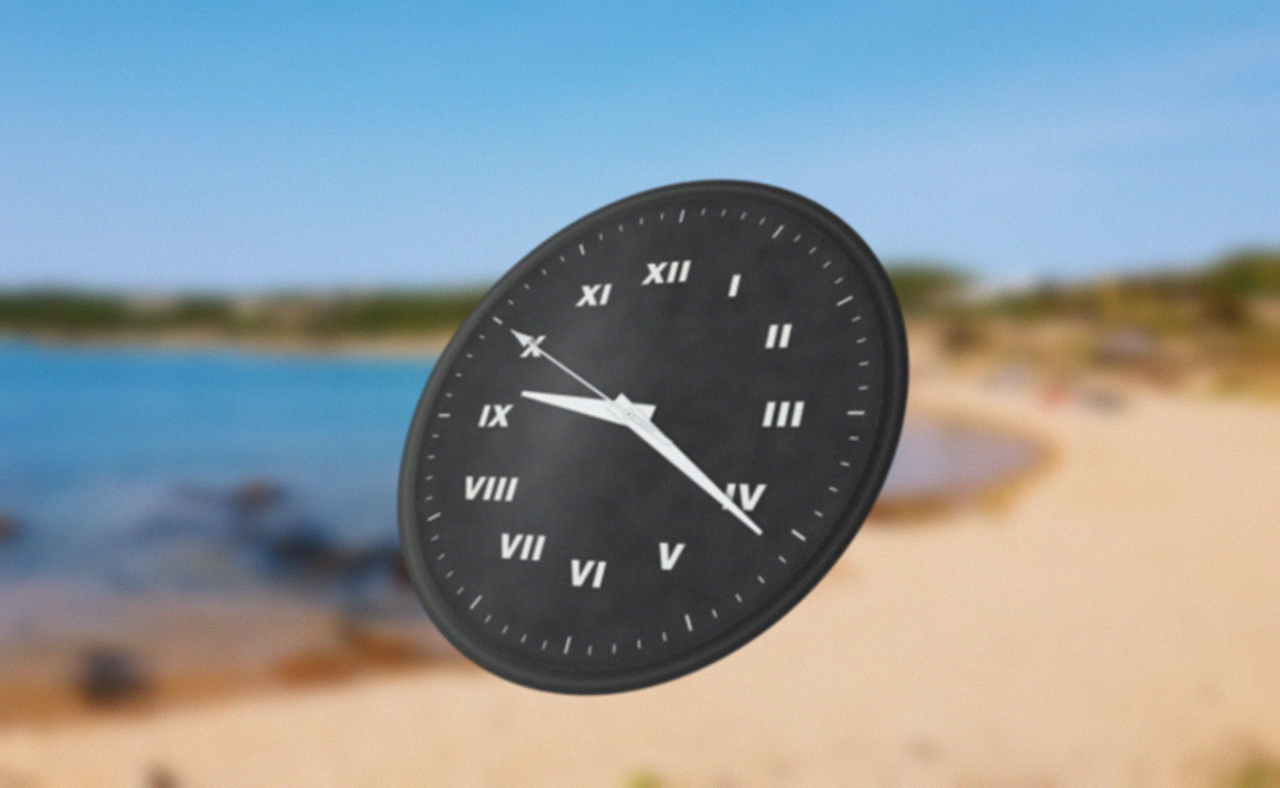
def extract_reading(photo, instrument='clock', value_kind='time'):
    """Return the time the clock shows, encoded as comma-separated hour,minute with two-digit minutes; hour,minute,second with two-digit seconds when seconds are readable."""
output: 9,20,50
